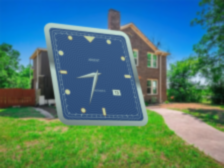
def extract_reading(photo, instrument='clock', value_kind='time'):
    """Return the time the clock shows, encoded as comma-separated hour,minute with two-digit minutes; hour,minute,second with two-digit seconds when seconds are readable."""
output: 8,34
